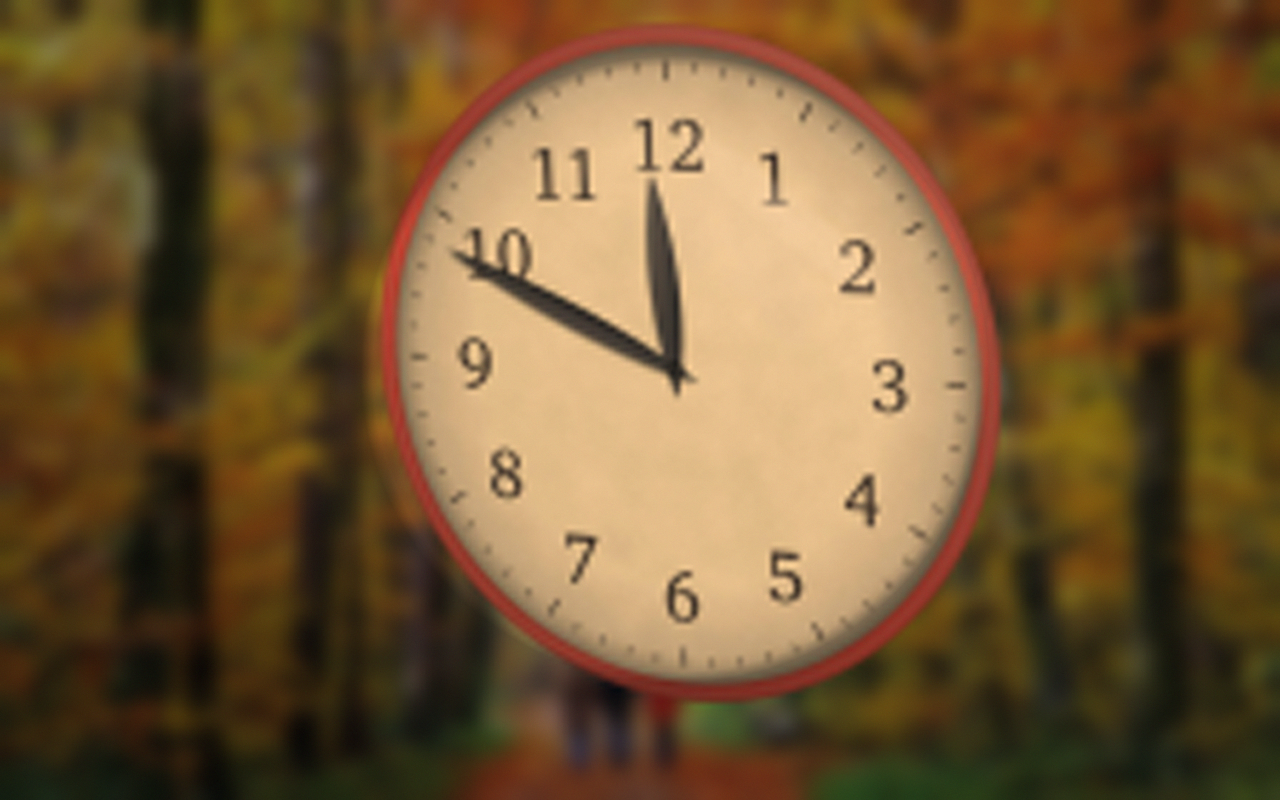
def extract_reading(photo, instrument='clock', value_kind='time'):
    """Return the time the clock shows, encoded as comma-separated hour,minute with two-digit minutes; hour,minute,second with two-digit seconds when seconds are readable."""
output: 11,49
